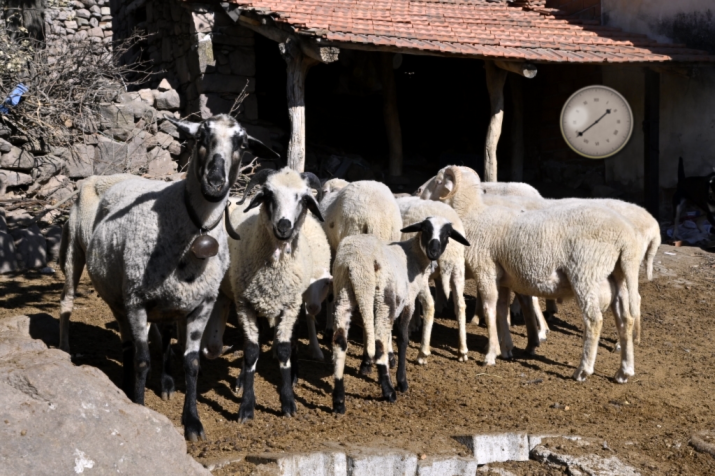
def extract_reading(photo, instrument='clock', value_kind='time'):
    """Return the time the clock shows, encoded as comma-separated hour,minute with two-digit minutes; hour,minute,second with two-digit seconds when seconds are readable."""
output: 1,39
